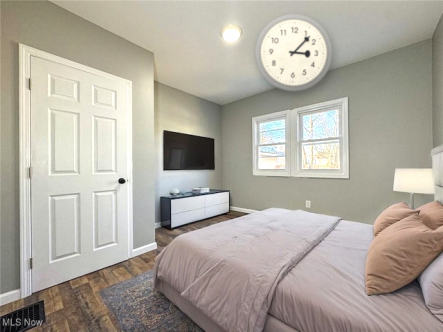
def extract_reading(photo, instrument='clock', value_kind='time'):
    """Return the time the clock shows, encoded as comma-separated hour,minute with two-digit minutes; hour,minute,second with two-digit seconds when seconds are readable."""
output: 3,07
